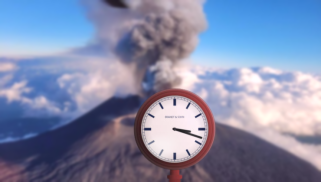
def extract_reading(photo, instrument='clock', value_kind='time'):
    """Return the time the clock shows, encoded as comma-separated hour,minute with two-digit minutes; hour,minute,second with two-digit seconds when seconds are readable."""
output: 3,18
